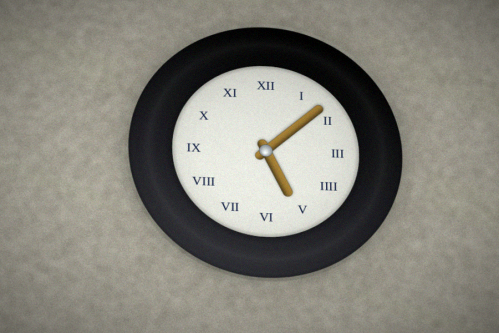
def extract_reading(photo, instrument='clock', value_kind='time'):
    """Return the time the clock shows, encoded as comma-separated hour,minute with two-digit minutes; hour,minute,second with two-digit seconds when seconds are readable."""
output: 5,08
